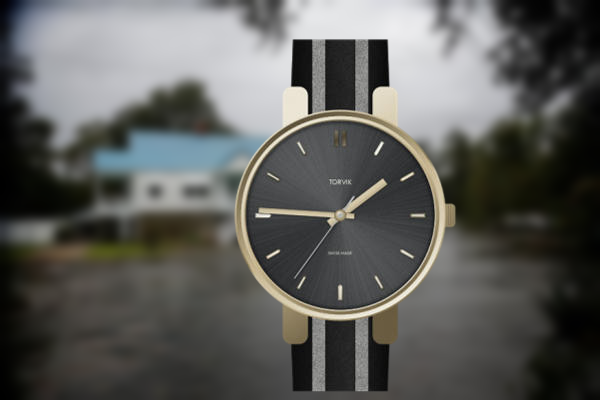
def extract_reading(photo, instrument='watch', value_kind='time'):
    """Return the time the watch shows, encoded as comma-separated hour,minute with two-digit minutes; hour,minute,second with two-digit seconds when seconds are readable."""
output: 1,45,36
